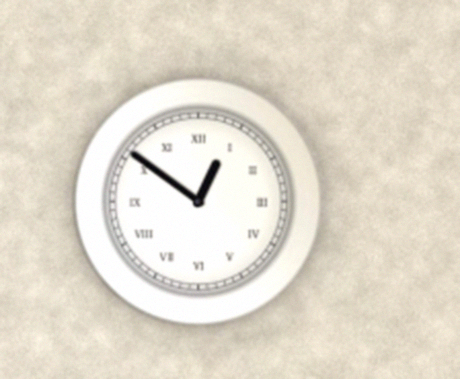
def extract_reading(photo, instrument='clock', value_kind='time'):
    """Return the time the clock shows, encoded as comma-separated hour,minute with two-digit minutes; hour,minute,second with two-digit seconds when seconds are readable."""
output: 12,51
